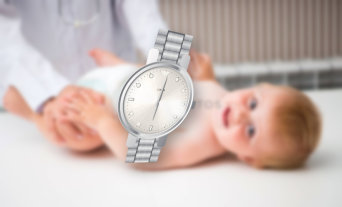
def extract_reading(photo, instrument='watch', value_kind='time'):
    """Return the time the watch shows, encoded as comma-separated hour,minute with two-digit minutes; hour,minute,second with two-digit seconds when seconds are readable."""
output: 6,01
